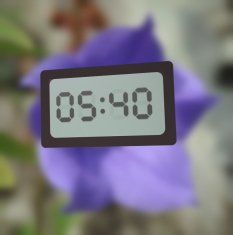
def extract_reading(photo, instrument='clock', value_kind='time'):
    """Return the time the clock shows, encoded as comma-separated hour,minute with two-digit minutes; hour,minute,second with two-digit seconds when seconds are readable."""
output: 5,40
